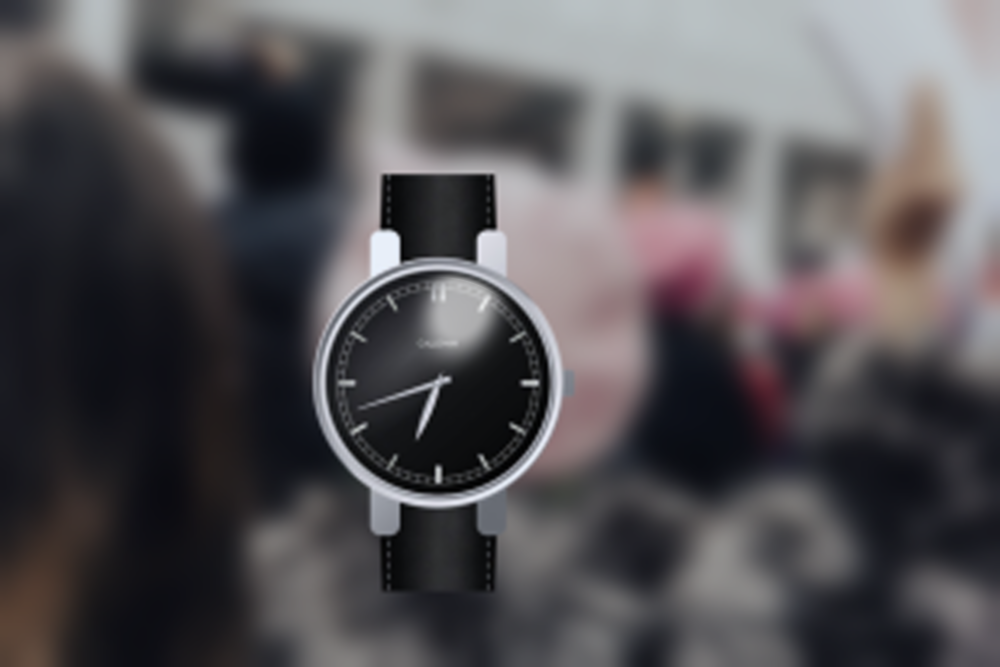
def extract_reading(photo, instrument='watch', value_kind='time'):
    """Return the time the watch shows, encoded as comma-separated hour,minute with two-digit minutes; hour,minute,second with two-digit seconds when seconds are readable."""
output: 6,42
